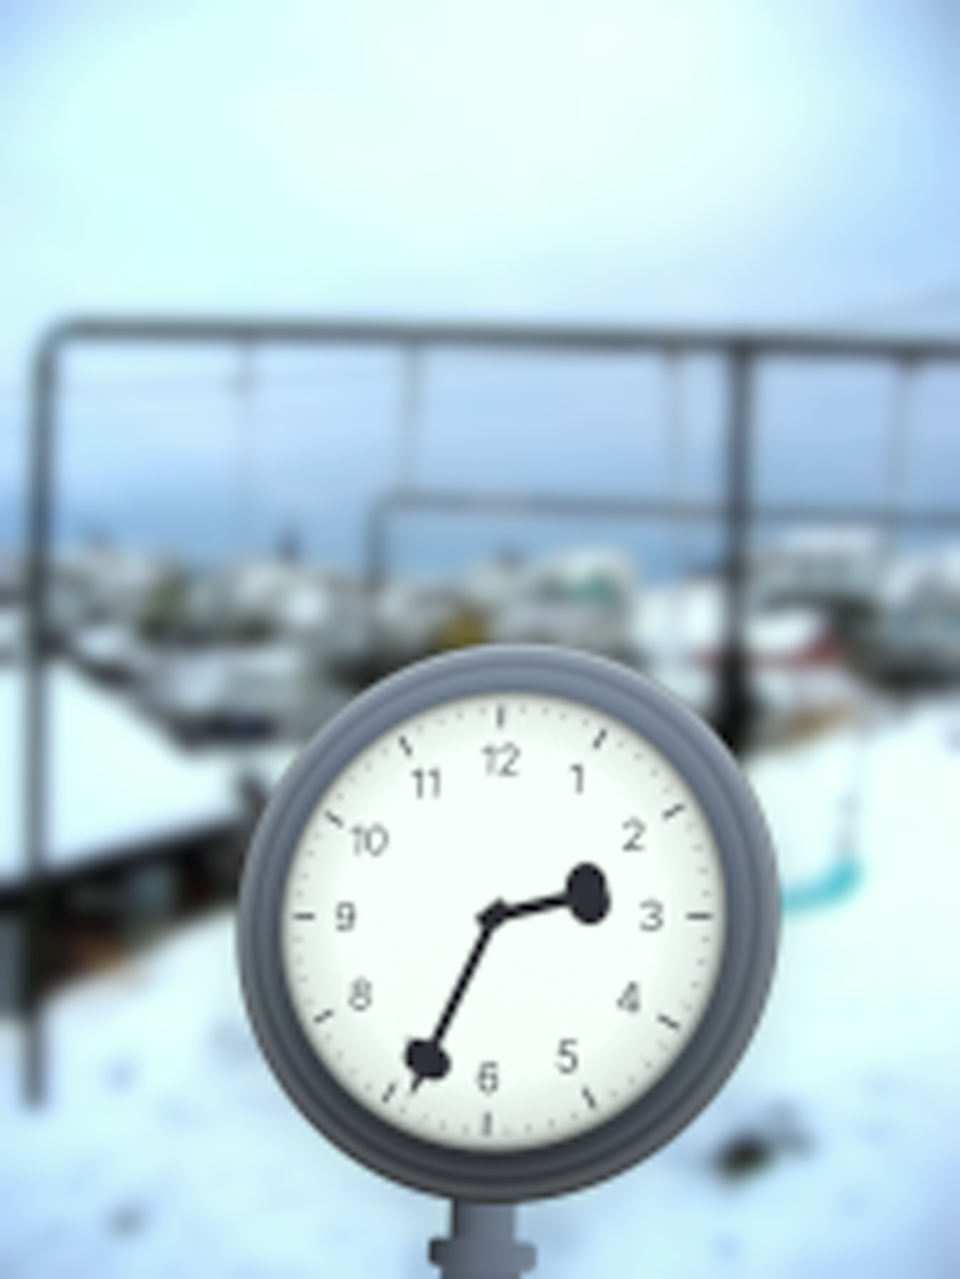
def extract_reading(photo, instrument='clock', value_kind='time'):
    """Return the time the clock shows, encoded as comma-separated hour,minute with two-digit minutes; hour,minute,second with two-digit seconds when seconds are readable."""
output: 2,34
